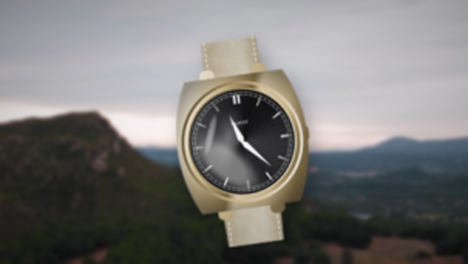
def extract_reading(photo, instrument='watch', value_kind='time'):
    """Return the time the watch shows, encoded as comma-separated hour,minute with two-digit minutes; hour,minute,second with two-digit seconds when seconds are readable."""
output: 11,23
